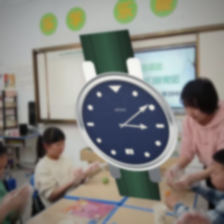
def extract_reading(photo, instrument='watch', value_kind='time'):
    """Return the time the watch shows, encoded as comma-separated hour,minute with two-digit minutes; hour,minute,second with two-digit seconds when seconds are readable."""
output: 3,09
